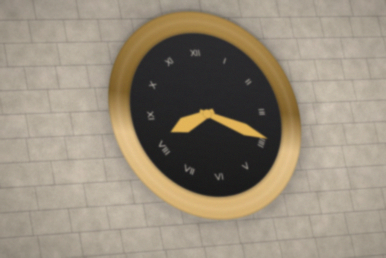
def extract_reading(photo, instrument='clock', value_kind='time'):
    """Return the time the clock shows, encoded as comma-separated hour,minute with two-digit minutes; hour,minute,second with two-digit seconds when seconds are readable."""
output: 8,19
